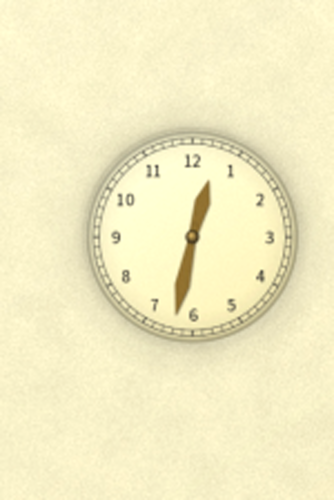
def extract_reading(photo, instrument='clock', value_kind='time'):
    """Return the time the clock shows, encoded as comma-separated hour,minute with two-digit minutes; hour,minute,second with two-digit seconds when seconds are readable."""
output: 12,32
